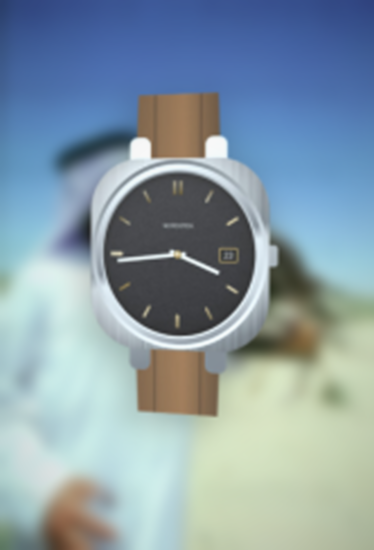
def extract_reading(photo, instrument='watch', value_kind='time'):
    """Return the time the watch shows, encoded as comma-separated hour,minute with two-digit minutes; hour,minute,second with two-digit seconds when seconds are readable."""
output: 3,44
